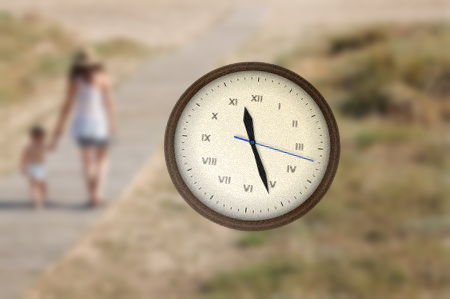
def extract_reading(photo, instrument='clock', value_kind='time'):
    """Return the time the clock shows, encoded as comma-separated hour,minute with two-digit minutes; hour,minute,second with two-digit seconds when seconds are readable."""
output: 11,26,17
